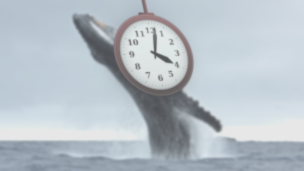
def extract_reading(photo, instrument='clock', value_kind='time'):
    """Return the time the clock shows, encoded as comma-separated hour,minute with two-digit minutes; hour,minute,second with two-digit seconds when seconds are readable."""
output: 4,02
